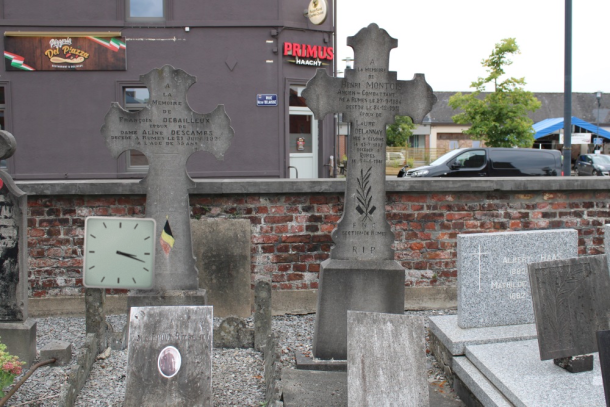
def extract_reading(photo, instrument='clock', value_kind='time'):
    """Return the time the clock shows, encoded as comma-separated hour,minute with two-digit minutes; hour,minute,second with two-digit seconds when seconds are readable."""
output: 3,18
